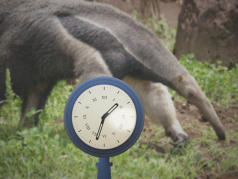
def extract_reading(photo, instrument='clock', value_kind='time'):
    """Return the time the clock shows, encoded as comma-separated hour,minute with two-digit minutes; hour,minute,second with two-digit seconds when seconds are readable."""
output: 1,33
